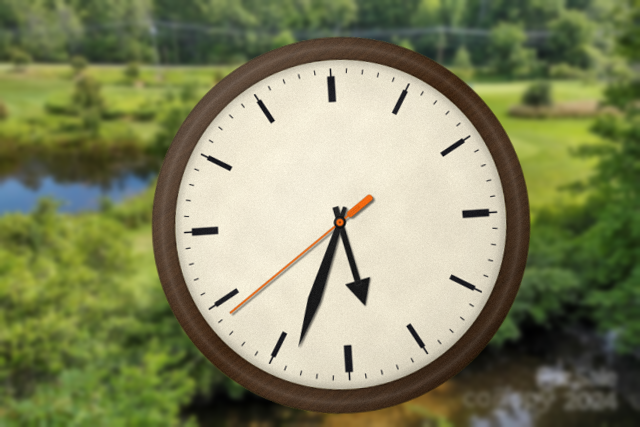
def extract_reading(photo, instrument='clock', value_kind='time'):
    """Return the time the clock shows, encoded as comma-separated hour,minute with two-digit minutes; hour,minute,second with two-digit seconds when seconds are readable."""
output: 5,33,39
